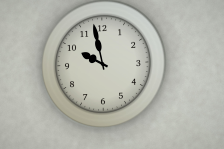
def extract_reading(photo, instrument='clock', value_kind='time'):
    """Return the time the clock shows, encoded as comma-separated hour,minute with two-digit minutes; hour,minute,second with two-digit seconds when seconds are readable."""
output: 9,58
